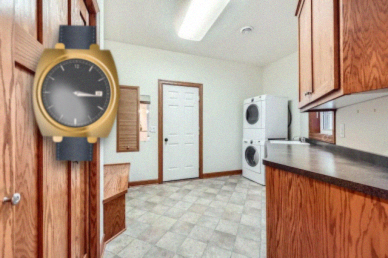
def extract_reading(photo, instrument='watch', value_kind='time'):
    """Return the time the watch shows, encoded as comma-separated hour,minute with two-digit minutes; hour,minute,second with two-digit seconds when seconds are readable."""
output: 3,16
